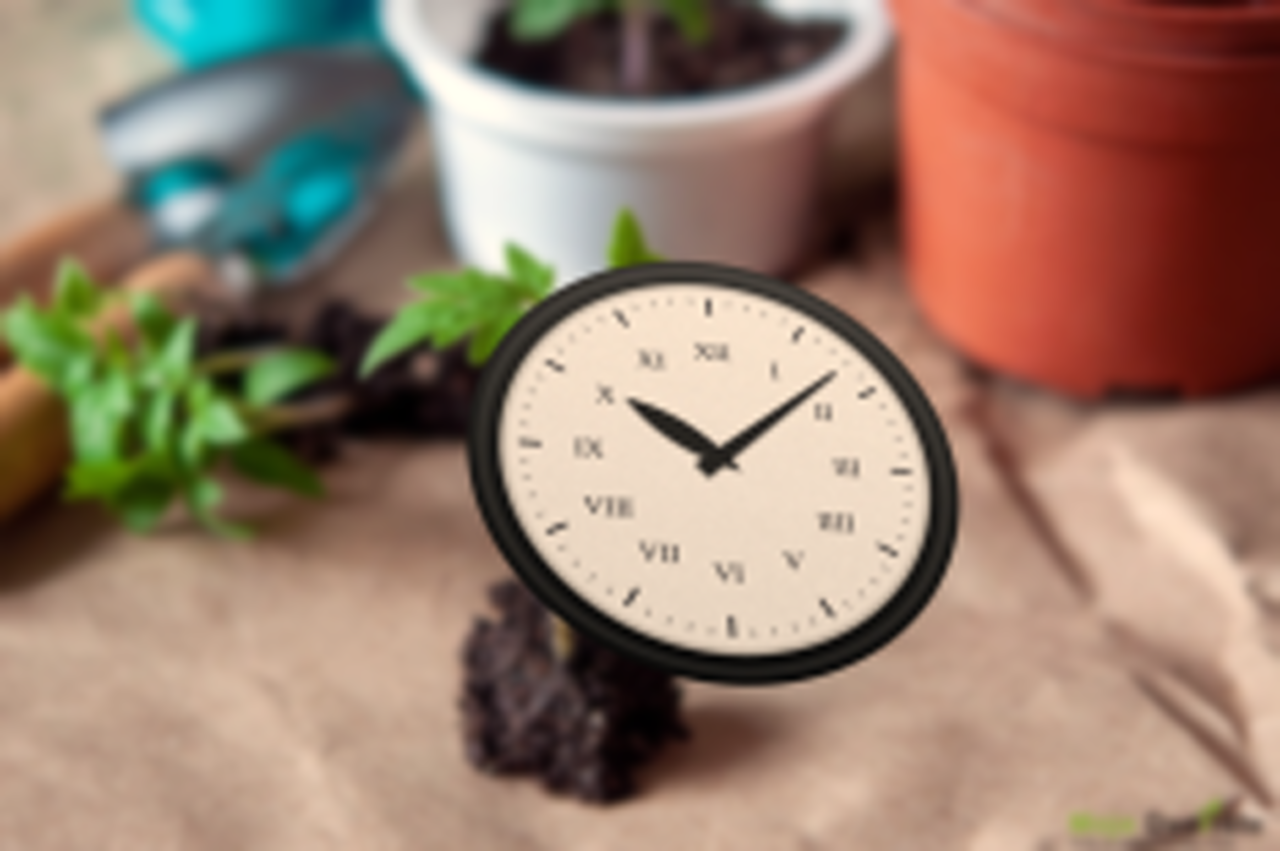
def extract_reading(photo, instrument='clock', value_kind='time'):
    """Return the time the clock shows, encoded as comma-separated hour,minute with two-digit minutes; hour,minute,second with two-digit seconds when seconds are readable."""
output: 10,08
